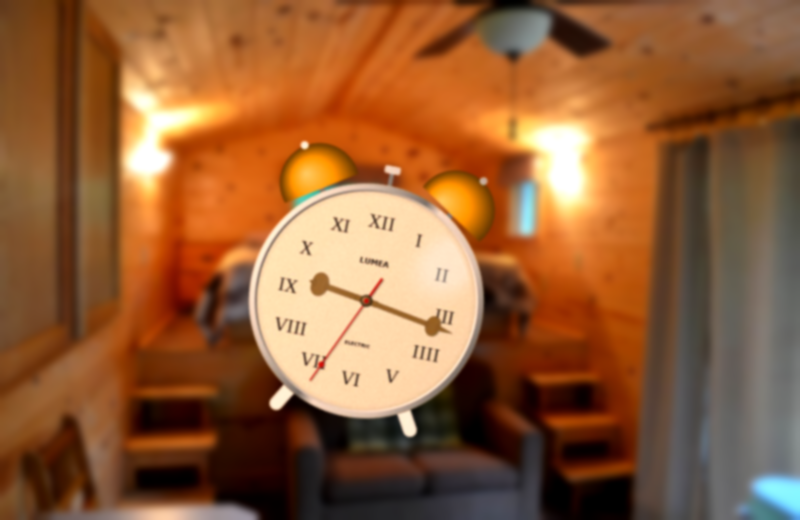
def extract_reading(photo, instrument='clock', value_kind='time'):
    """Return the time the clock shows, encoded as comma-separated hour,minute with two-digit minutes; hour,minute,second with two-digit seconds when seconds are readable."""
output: 9,16,34
